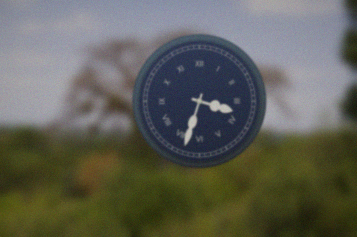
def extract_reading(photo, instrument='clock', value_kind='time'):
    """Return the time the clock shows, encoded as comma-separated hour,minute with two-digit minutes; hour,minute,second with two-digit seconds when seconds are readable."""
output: 3,33
